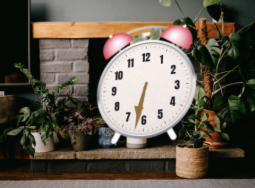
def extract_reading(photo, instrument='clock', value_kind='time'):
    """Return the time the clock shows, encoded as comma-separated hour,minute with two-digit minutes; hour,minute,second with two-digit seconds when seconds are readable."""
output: 6,32
